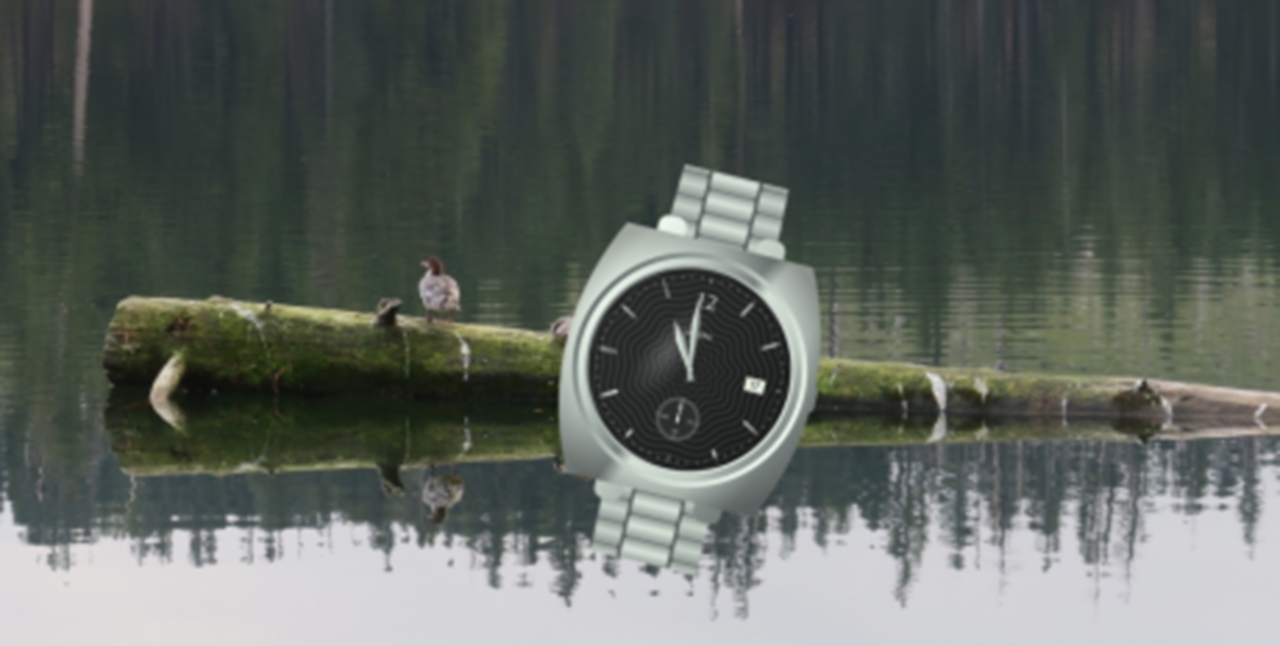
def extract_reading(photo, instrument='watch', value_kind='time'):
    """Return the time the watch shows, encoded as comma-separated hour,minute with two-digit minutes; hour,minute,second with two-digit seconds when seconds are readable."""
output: 10,59
